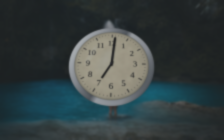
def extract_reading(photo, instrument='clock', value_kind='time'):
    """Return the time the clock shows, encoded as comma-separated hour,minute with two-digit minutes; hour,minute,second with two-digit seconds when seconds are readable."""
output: 7,01
